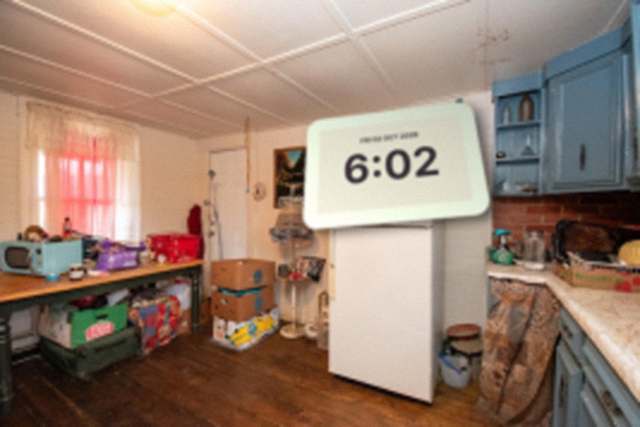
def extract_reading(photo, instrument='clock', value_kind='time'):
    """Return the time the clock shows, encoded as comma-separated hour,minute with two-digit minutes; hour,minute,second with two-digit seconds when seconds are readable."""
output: 6,02
